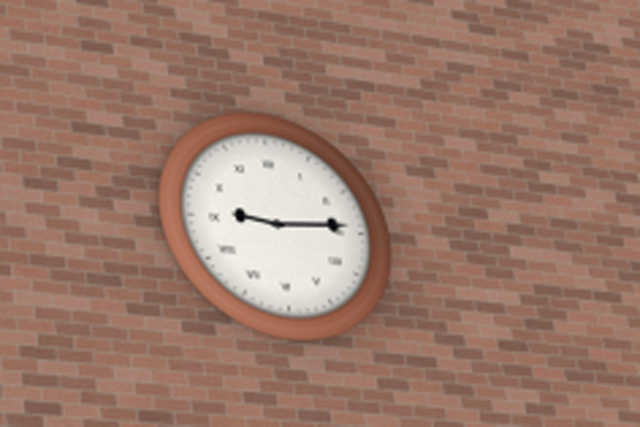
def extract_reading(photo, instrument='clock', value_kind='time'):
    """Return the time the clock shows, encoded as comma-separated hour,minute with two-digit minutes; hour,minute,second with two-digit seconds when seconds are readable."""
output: 9,14
